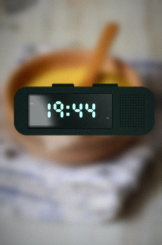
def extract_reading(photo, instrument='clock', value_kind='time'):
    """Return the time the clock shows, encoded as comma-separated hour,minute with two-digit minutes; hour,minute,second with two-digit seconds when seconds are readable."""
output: 19,44
